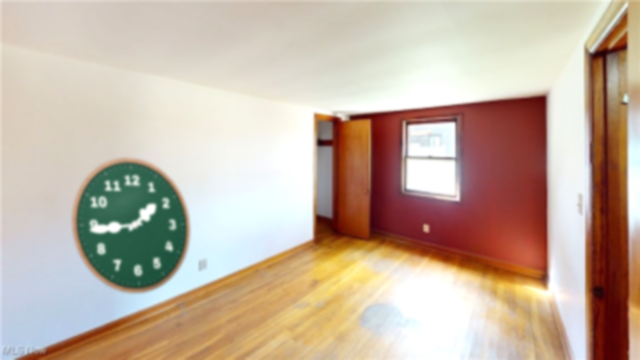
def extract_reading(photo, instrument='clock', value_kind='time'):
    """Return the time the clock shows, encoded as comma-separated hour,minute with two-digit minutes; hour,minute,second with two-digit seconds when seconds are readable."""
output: 1,44
